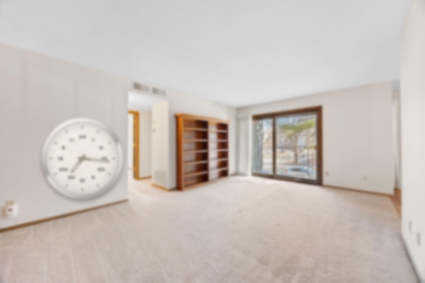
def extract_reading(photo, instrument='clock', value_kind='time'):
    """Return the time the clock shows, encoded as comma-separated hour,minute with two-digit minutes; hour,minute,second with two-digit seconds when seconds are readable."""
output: 7,16
